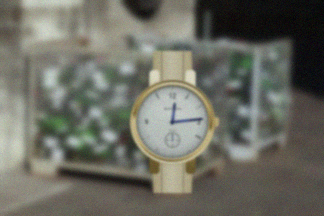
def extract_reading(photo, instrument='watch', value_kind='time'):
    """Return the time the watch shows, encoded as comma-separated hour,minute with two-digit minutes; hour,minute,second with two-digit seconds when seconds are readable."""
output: 12,14
